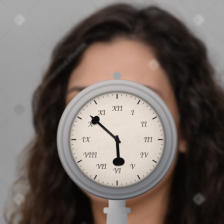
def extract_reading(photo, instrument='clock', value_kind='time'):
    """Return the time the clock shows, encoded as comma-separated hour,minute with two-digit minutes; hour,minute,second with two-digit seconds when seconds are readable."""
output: 5,52
